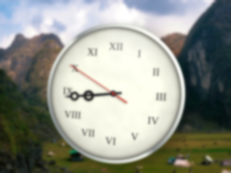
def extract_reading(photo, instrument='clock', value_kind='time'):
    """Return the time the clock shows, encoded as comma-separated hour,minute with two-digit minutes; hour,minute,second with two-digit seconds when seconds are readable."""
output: 8,43,50
